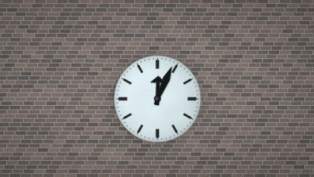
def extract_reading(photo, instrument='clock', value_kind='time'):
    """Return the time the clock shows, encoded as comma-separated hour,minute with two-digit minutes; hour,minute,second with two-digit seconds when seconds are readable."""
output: 12,04
